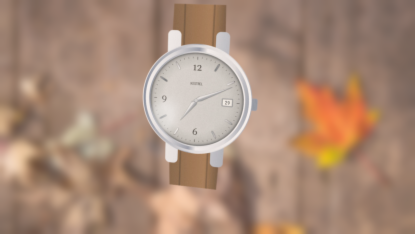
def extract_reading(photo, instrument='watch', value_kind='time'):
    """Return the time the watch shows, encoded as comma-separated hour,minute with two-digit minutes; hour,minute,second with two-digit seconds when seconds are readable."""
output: 7,11
